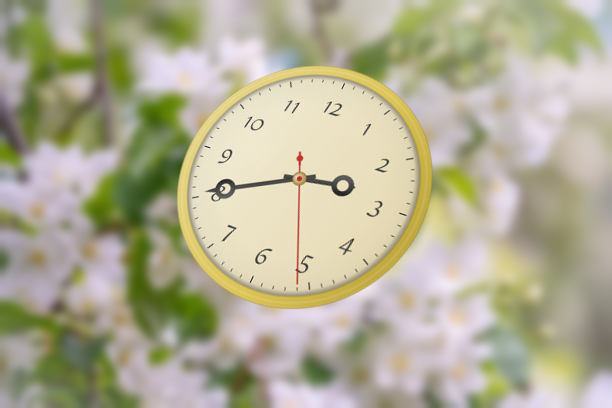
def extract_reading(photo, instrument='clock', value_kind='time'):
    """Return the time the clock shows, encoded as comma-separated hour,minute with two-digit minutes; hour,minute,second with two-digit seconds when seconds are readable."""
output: 2,40,26
